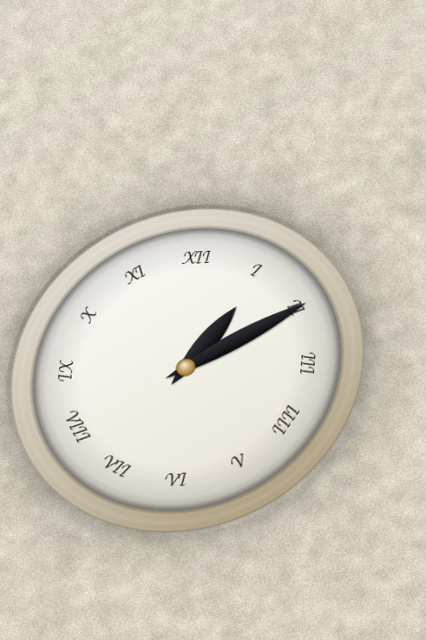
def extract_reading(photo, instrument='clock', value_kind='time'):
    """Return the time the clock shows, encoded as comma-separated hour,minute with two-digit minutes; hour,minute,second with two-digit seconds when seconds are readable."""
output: 1,10
